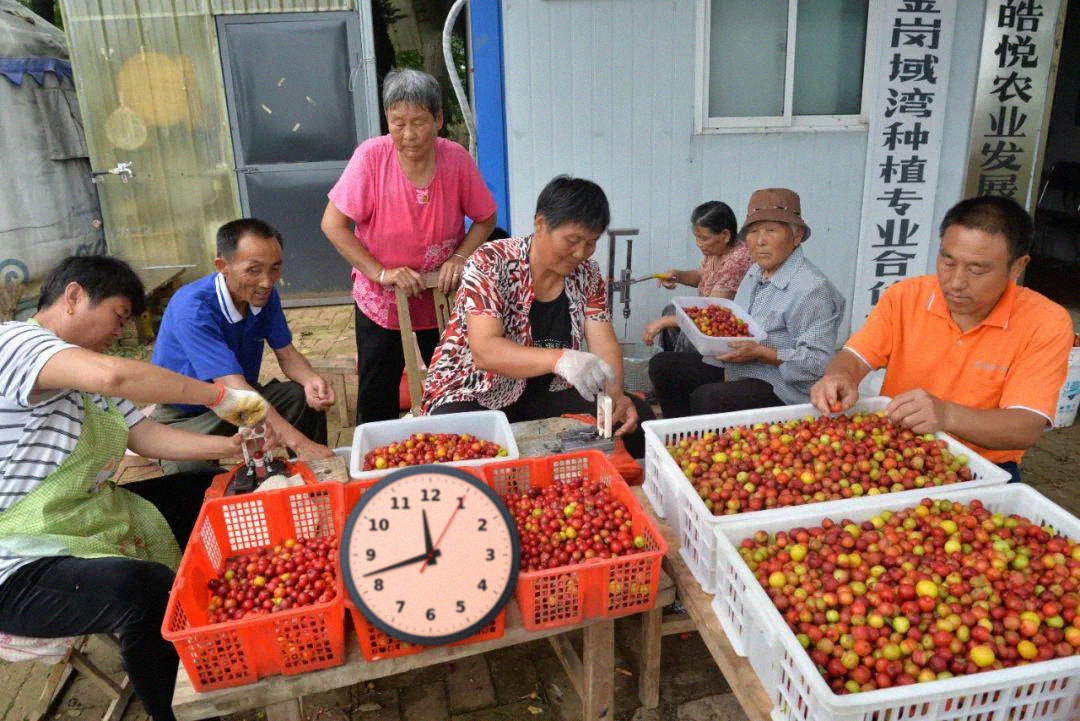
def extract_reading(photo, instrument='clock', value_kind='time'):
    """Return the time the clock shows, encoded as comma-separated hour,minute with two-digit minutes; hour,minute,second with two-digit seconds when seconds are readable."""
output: 11,42,05
